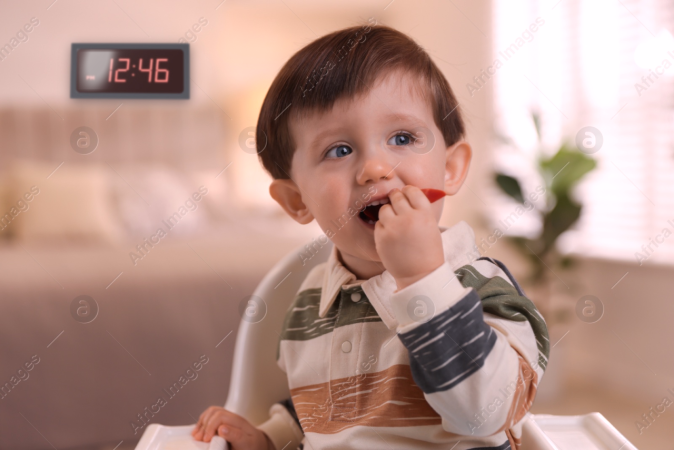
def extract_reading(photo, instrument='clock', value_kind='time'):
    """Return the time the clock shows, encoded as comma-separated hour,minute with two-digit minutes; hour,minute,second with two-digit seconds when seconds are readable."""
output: 12,46
